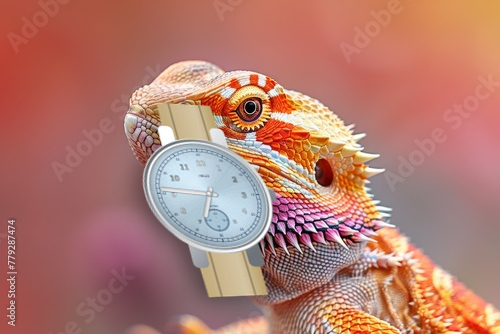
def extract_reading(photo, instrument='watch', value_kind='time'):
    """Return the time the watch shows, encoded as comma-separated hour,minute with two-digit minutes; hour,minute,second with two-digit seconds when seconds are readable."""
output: 6,46
